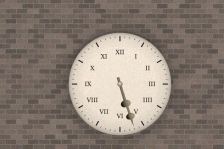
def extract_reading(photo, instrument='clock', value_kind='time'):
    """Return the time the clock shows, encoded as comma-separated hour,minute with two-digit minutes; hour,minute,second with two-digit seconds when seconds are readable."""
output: 5,27
